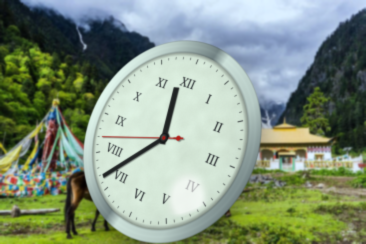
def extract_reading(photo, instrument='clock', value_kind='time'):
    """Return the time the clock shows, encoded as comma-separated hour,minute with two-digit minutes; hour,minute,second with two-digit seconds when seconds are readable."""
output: 11,36,42
